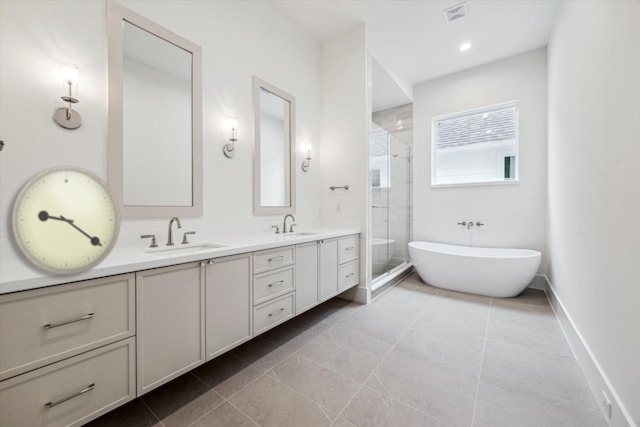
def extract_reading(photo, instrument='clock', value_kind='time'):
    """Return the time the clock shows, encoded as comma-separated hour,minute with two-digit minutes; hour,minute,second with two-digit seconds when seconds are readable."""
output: 9,21
